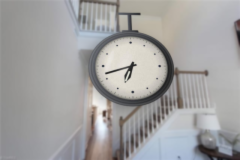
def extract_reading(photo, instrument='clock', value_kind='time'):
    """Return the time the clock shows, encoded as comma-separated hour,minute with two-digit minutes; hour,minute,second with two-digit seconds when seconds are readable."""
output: 6,42
